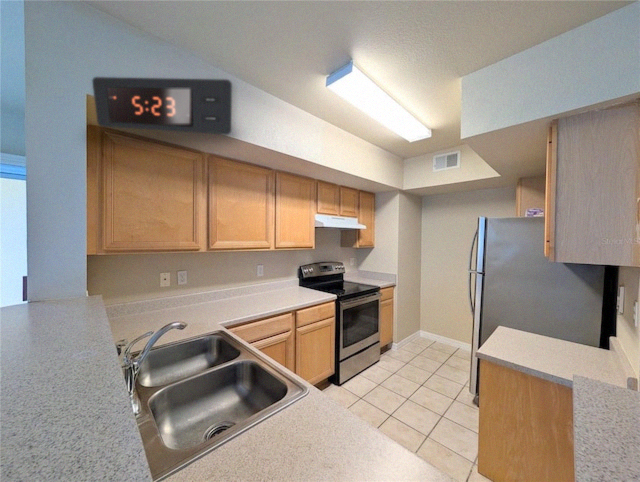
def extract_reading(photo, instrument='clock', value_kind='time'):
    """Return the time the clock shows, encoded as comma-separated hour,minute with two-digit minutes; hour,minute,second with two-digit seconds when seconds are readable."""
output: 5,23
